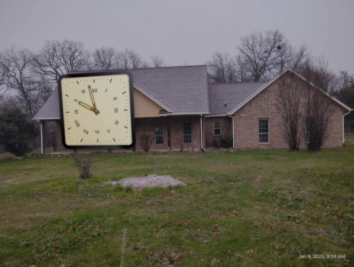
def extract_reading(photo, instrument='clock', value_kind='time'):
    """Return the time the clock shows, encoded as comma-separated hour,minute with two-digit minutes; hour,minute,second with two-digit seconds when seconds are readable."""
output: 9,58
